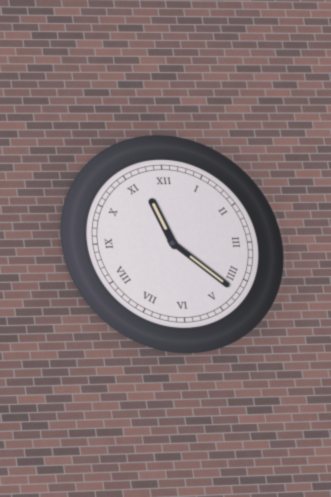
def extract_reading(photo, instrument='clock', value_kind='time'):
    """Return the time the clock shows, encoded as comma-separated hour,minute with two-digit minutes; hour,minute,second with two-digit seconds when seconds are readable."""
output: 11,22
